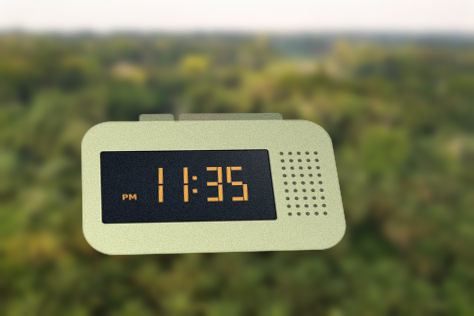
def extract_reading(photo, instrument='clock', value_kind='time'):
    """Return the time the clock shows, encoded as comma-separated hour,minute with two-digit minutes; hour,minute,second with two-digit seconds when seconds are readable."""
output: 11,35
